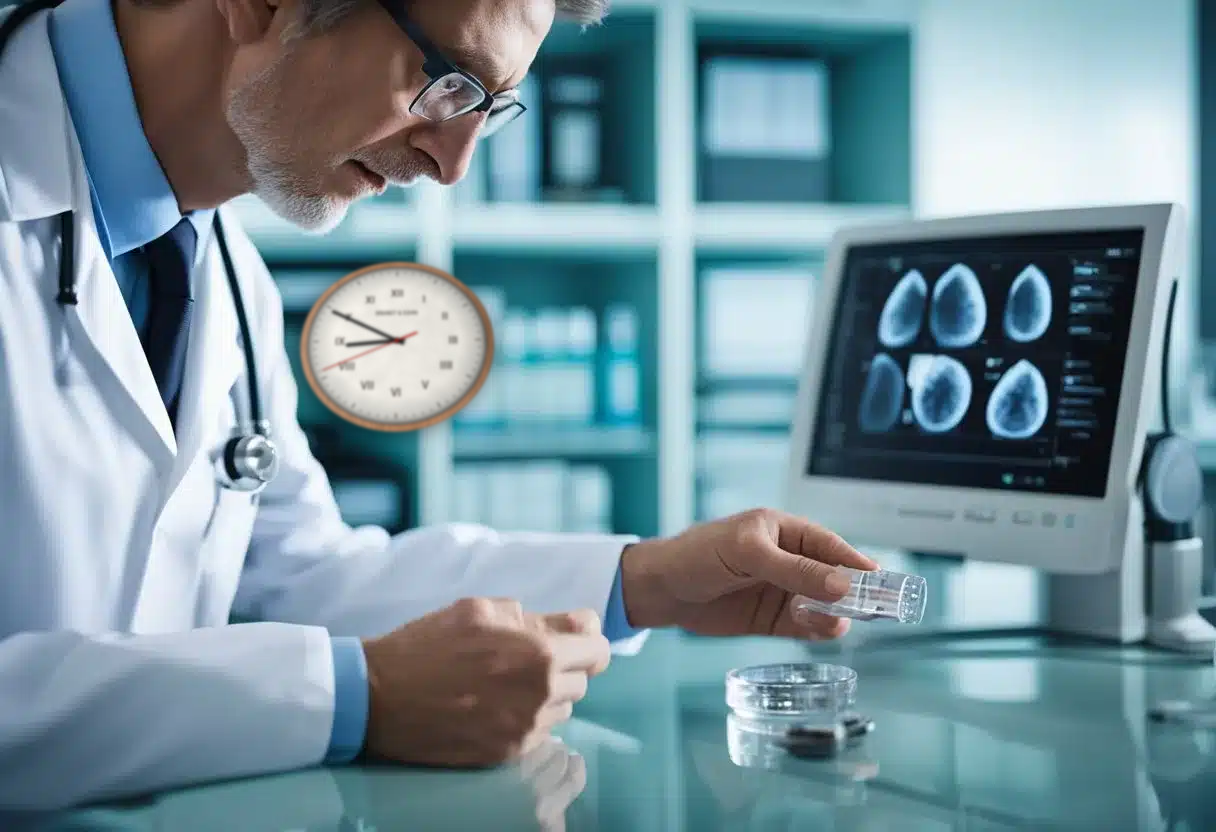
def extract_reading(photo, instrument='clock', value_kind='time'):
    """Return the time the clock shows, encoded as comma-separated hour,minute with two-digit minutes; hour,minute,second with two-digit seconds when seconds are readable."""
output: 8,49,41
